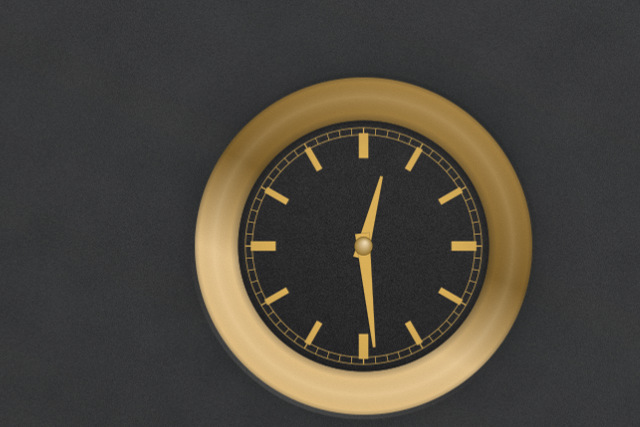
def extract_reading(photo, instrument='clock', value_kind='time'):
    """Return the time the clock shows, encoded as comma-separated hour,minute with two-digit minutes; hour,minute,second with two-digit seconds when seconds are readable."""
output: 12,29
